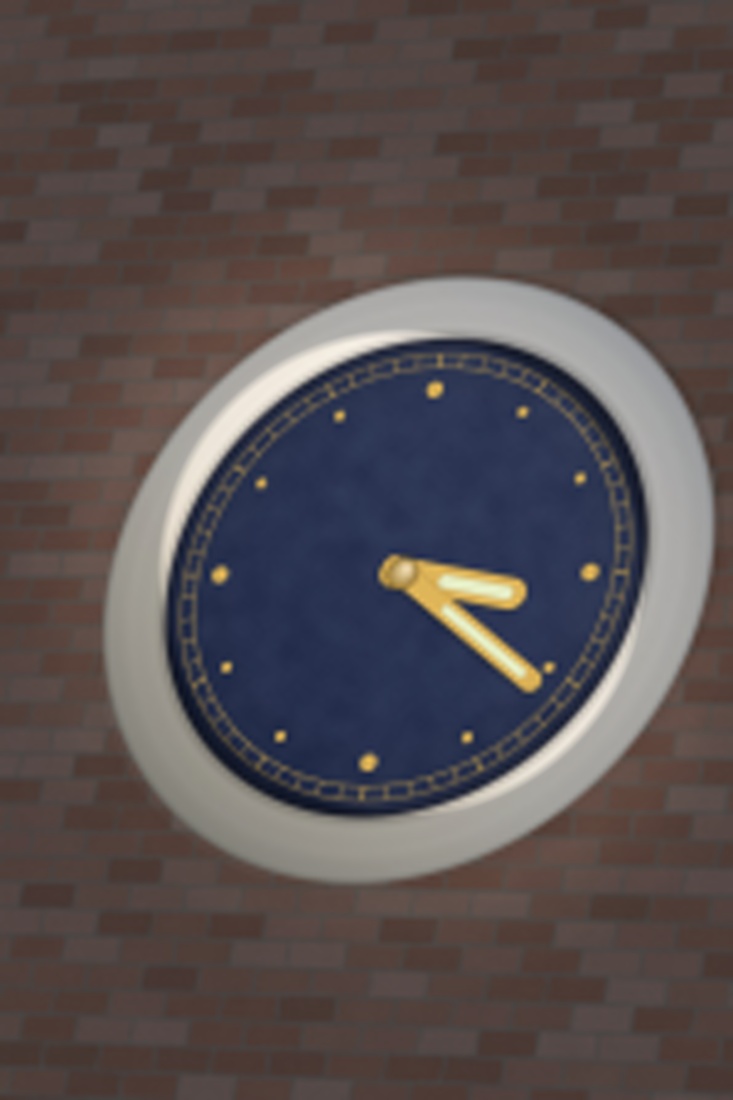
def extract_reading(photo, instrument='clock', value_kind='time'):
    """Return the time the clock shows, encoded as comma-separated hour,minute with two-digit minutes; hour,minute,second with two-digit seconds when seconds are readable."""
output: 3,21
